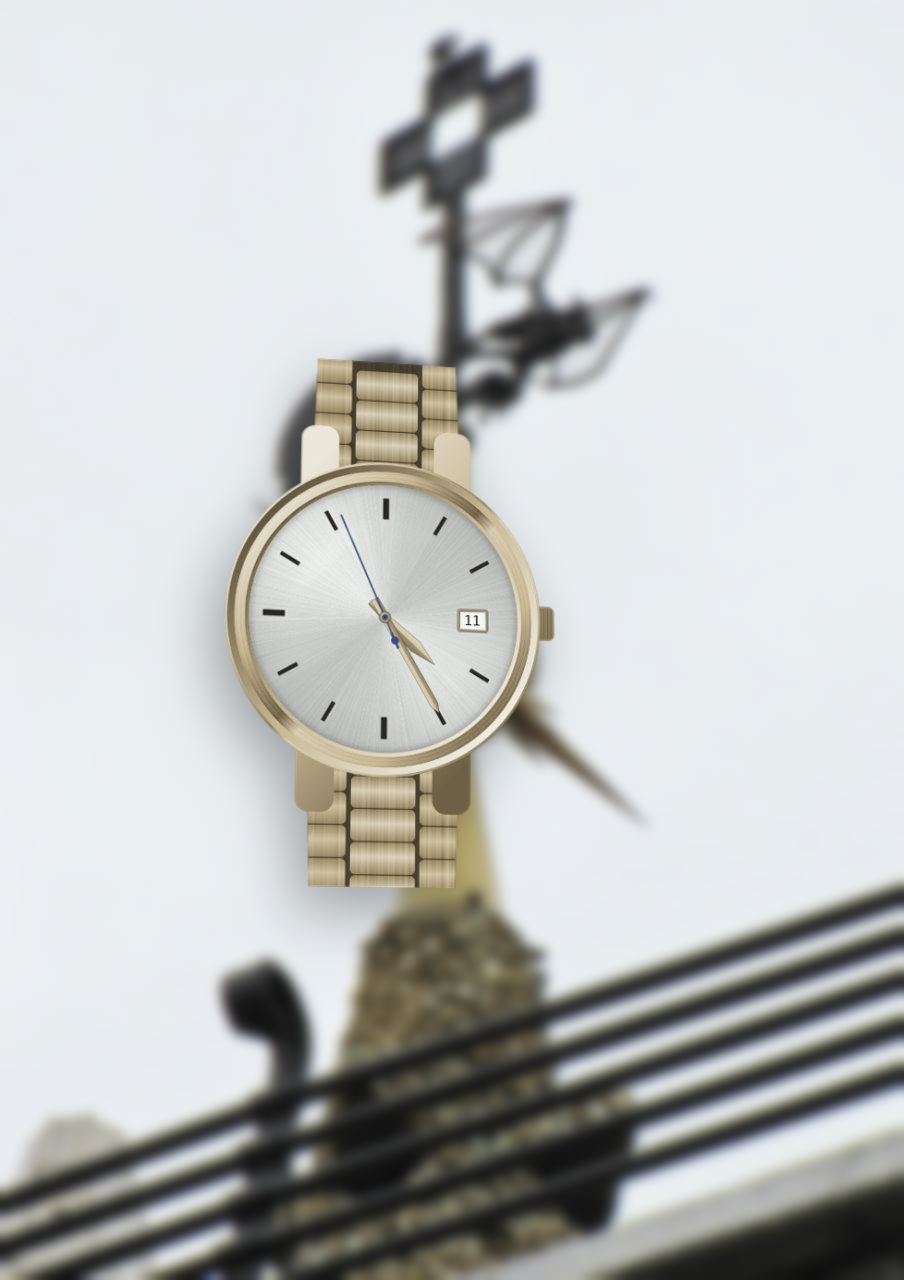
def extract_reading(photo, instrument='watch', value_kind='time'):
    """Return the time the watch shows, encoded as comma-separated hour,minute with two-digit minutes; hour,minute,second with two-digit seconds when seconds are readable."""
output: 4,24,56
